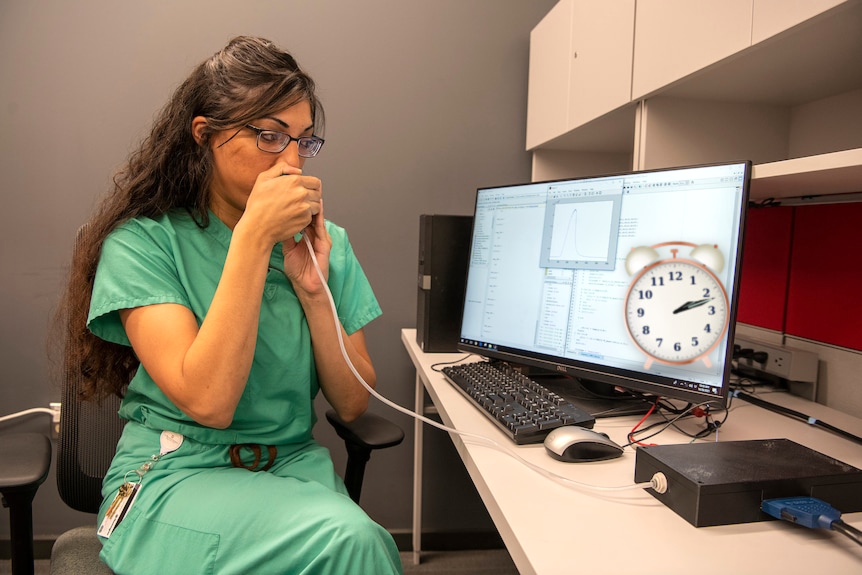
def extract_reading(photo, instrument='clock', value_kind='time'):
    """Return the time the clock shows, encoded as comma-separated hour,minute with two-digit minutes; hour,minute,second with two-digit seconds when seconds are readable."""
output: 2,12
